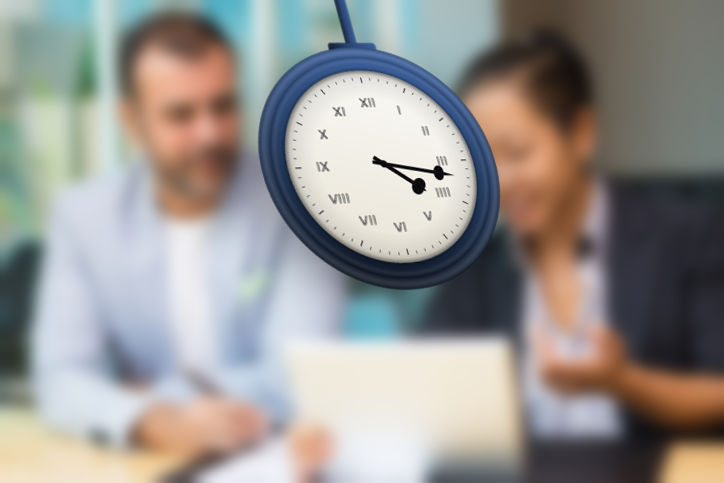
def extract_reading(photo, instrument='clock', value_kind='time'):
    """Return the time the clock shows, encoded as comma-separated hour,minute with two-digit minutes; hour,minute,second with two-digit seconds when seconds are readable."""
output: 4,17
